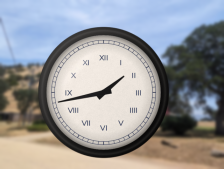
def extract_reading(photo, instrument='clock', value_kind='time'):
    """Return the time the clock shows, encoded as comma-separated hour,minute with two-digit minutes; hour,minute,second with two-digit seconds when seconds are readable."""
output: 1,43
